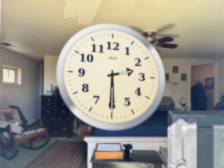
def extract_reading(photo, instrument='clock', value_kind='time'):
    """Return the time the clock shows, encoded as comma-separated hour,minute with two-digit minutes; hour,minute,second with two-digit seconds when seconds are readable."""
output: 2,30
